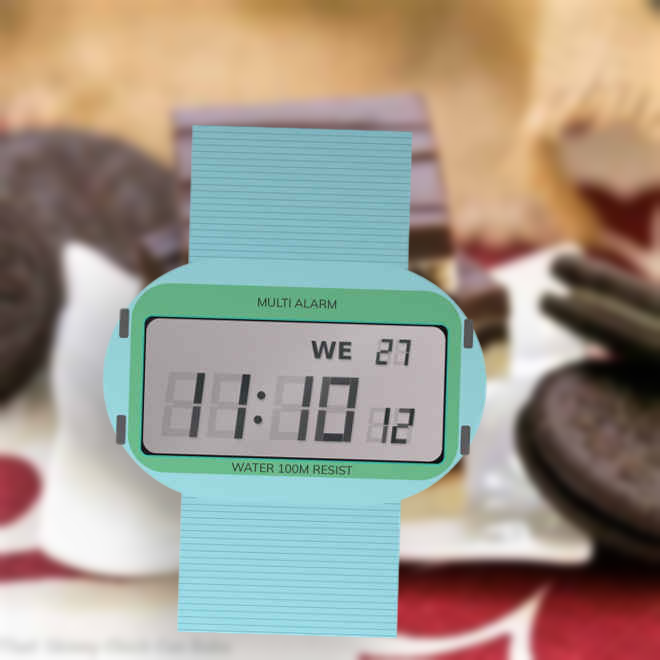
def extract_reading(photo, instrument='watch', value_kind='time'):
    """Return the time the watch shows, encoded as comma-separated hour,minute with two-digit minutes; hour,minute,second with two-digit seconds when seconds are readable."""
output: 11,10,12
